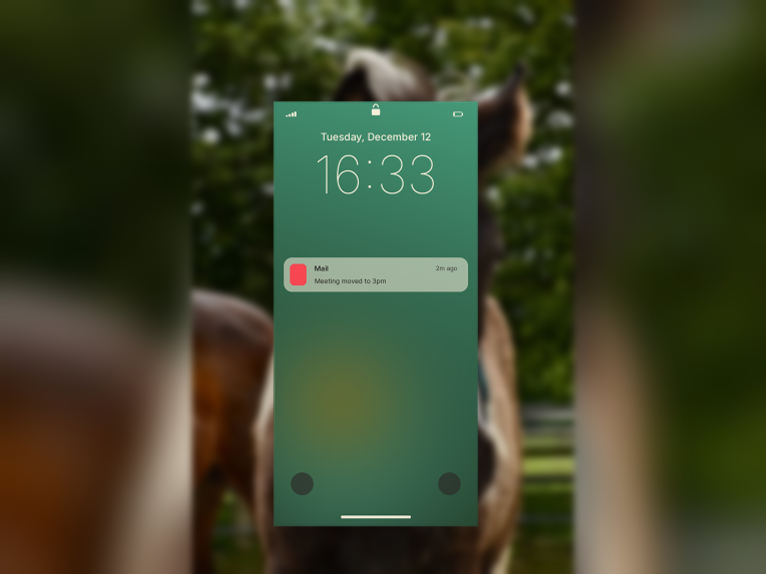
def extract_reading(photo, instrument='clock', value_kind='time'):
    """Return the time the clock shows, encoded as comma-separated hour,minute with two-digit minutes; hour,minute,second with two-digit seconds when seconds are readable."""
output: 16,33
